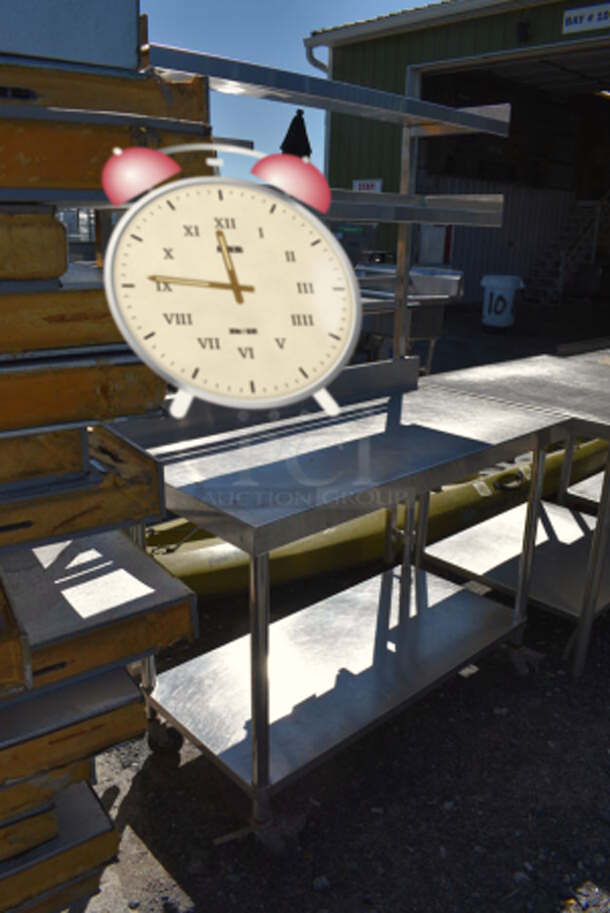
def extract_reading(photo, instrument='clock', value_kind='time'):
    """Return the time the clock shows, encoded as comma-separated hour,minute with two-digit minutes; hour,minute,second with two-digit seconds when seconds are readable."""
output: 11,46
